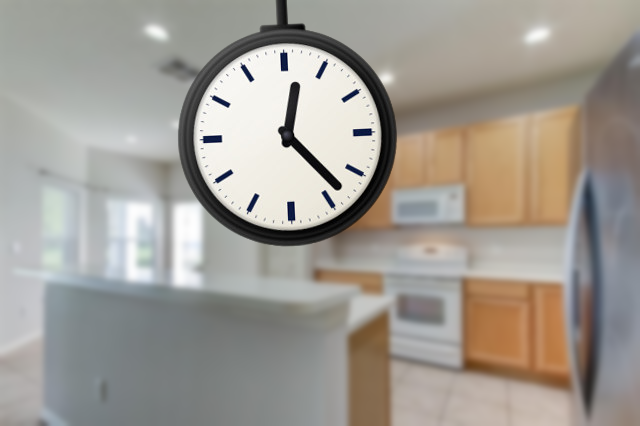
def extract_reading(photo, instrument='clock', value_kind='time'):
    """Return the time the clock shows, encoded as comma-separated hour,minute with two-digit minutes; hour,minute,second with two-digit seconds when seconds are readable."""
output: 12,23
